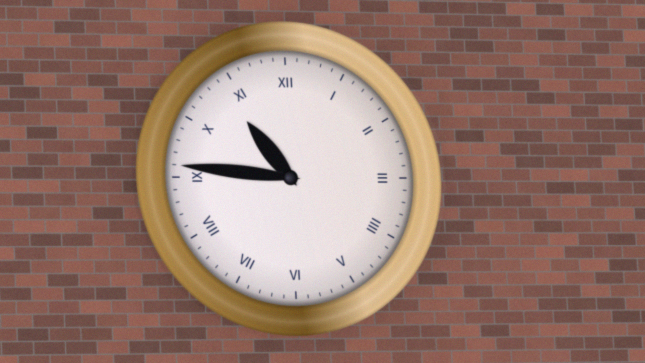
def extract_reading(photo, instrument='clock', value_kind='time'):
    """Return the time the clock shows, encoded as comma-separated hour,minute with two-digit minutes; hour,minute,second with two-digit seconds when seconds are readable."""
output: 10,46
